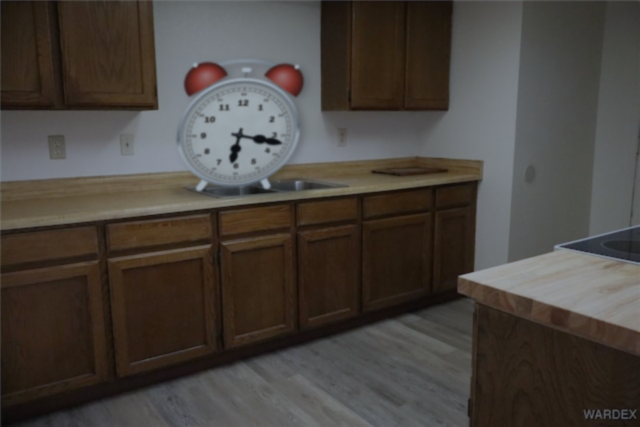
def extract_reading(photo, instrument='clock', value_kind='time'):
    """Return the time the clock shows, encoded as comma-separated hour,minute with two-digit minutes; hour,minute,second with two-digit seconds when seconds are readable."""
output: 6,17
